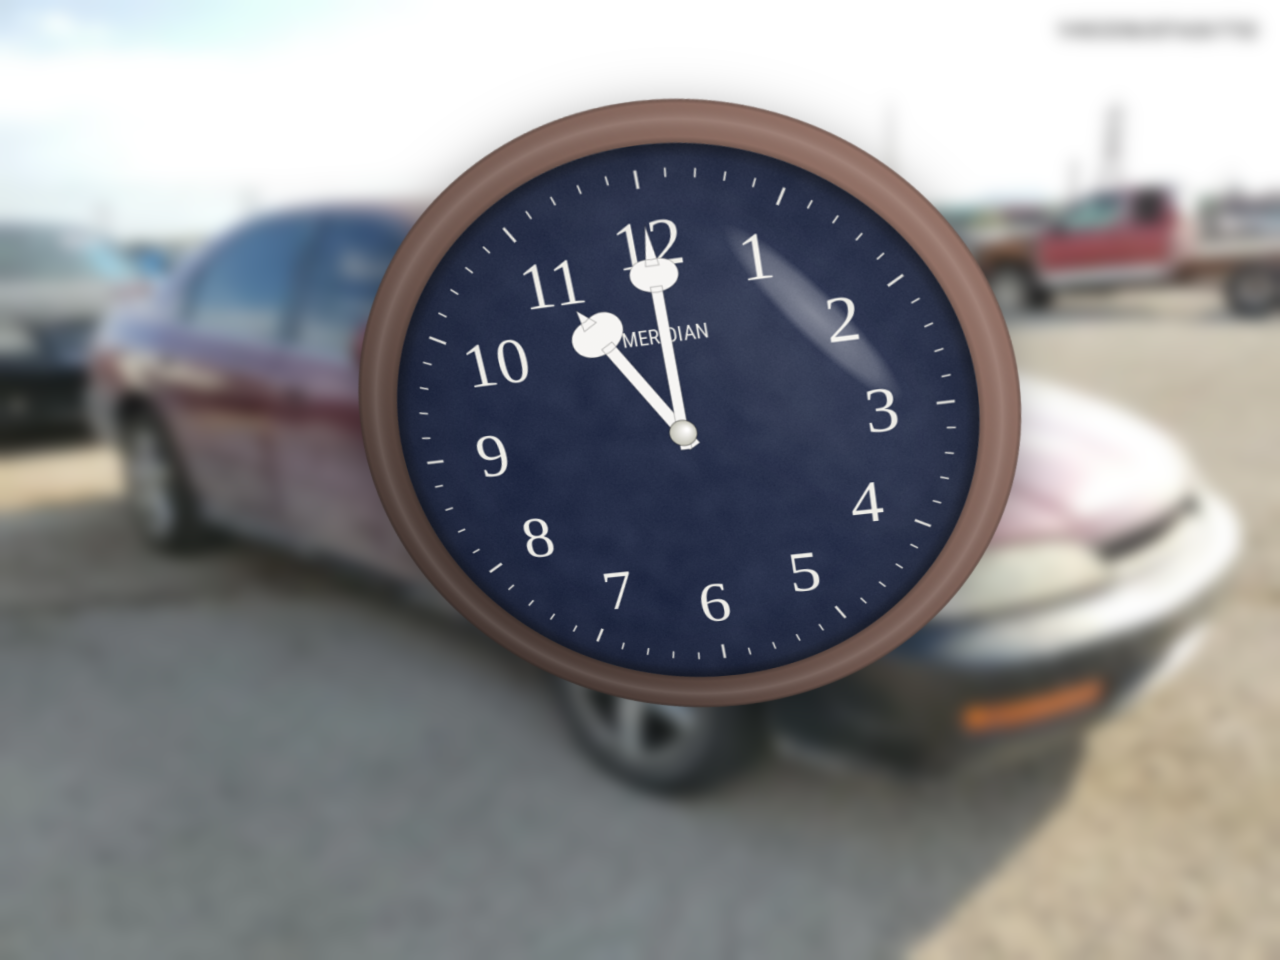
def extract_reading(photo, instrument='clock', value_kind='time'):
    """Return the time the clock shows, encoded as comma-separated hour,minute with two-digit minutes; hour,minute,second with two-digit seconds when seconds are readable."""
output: 11,00
